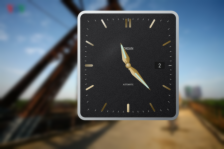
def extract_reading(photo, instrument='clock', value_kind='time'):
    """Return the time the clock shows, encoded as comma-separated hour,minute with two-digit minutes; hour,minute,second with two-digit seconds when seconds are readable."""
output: 11,23
